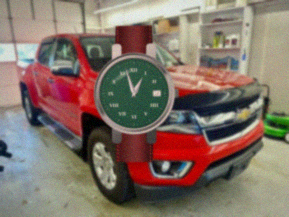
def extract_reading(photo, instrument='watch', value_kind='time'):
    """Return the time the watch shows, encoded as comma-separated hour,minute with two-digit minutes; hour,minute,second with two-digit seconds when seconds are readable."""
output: 12,57
